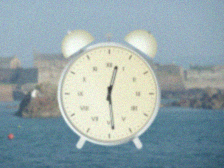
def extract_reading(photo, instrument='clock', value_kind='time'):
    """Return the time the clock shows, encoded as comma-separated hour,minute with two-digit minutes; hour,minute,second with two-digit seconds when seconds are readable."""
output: 12,29
